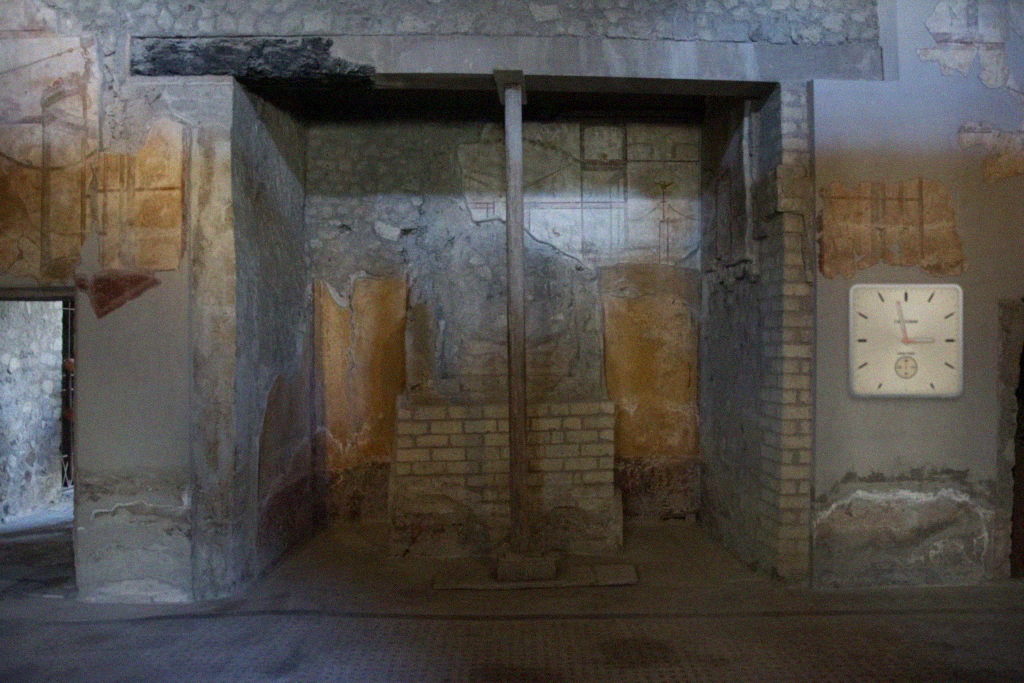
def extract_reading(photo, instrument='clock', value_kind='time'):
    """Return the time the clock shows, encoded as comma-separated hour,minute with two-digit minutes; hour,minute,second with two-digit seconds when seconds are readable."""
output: 2,58
